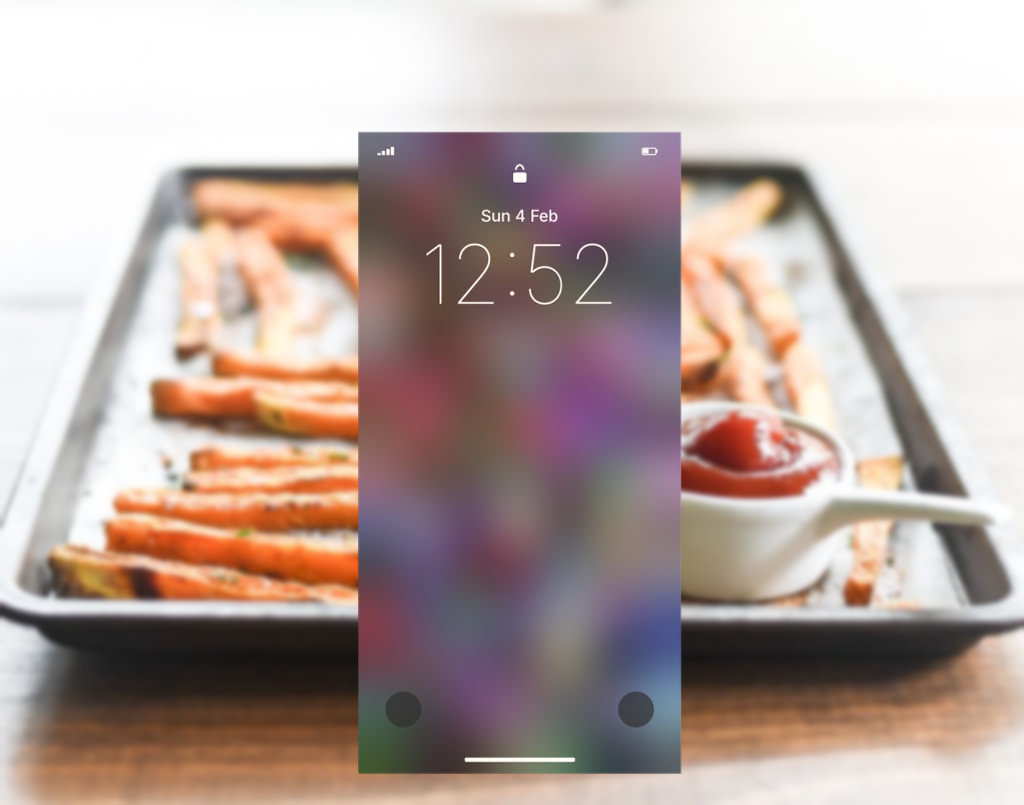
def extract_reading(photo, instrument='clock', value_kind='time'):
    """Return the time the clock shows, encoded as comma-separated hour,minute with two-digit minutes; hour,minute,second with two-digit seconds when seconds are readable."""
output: 12,52
